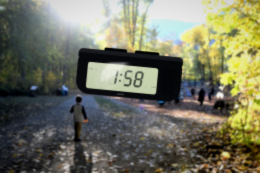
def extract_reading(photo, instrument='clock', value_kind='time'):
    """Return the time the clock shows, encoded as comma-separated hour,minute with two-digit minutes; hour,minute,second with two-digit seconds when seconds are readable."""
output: 1,58
